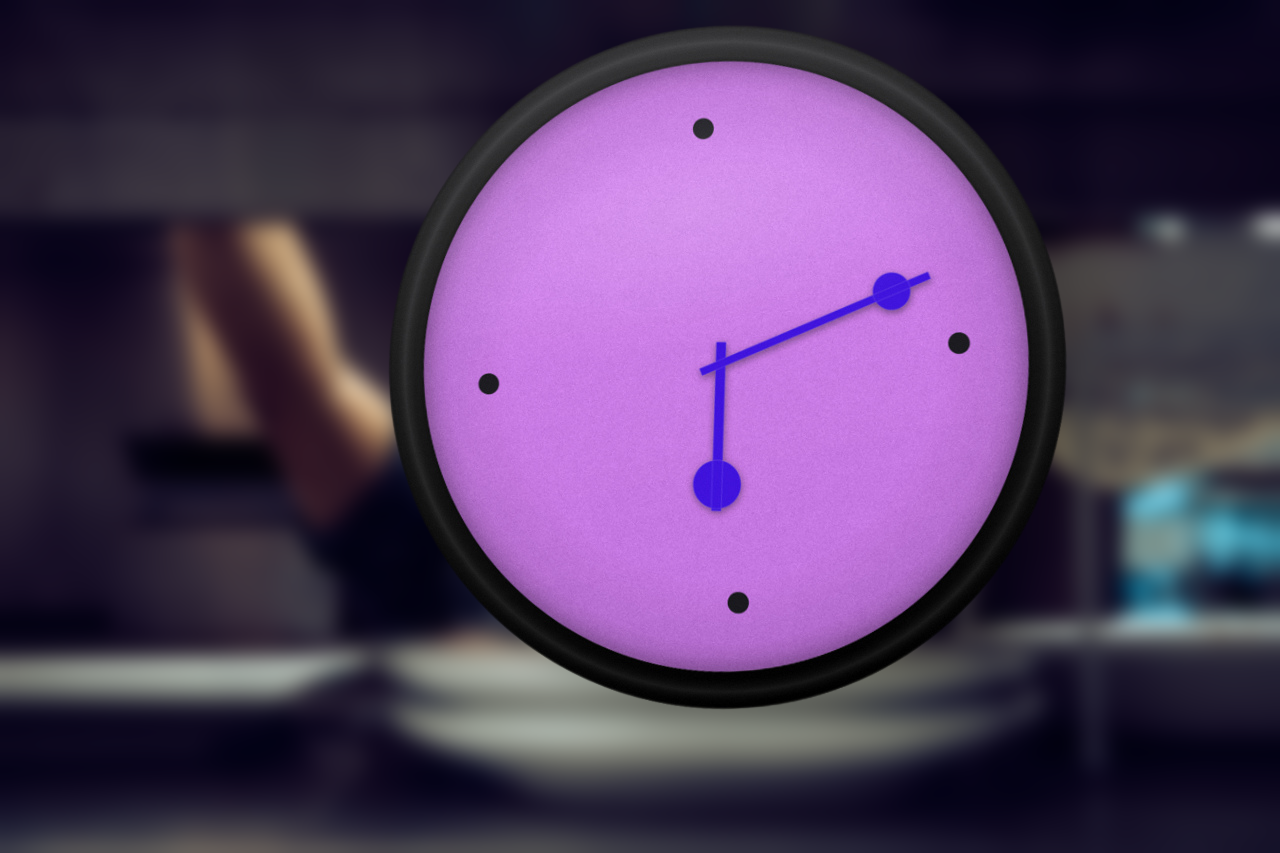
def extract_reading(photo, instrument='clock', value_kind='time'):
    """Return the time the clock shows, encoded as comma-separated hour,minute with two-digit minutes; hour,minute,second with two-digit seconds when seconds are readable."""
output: 6,12
